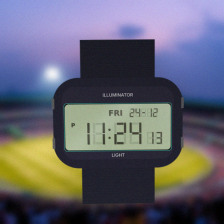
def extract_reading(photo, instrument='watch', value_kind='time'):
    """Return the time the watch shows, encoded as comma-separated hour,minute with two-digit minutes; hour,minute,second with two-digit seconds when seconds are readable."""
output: 11,24,13
